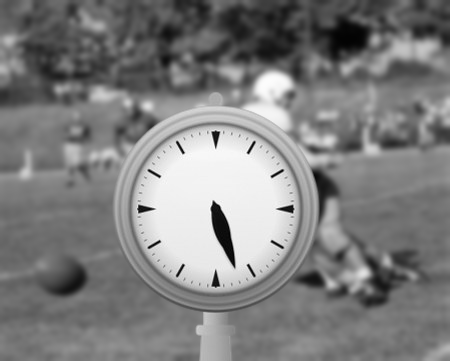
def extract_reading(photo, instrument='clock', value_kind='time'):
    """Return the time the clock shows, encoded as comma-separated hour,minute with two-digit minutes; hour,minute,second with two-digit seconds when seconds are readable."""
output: 5,27
